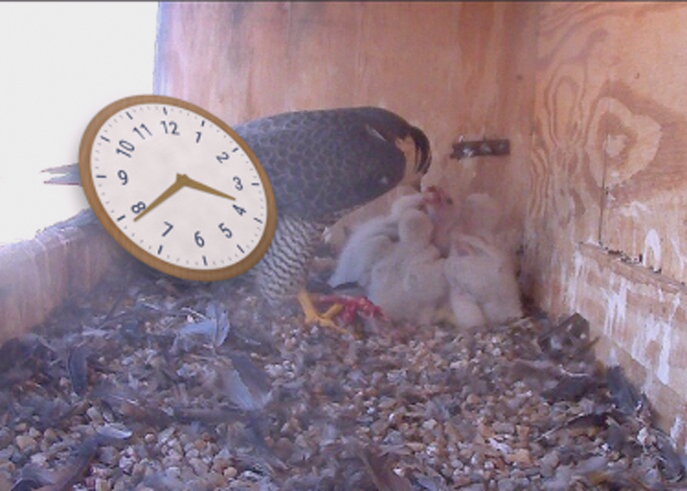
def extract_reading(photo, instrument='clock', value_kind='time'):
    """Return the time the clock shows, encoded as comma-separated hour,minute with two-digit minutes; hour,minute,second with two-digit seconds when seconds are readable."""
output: 3,39
